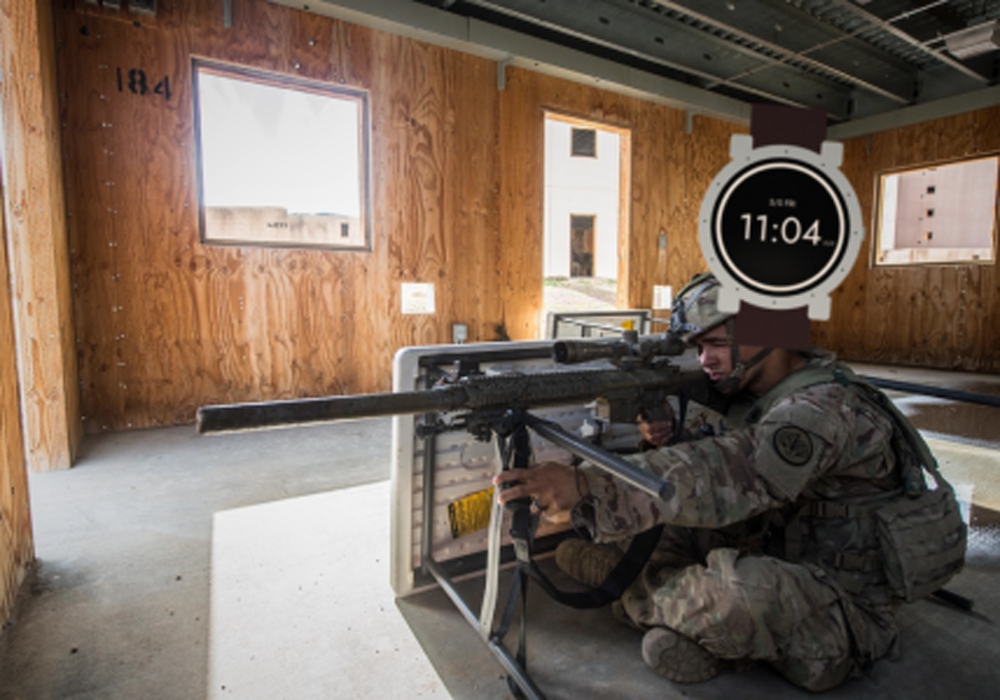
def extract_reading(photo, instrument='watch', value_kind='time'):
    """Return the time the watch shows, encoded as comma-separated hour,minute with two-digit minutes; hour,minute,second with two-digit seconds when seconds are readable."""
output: 11,04
